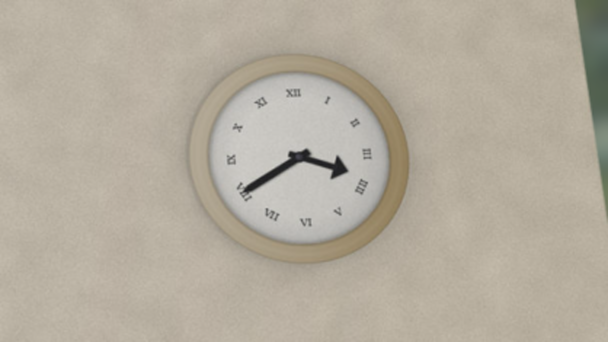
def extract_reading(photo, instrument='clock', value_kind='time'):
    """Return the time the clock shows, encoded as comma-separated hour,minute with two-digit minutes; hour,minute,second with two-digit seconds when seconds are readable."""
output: 3,40
